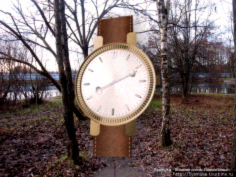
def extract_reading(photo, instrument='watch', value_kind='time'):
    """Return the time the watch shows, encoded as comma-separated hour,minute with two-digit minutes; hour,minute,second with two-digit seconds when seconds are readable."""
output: 8,11
